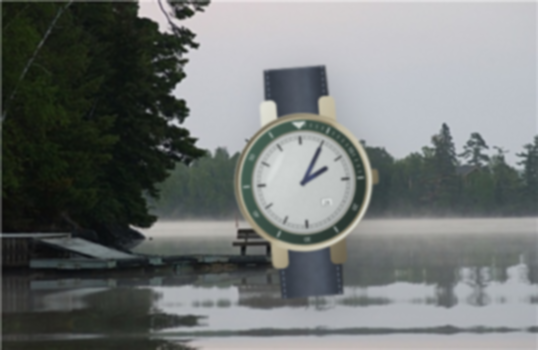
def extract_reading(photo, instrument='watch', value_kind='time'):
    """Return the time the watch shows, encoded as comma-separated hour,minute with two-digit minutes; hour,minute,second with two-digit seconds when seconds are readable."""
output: 2,05
